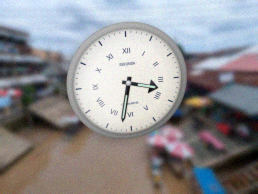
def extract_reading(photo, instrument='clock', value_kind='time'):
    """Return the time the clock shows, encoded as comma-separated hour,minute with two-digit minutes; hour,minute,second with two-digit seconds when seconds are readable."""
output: 3,32
